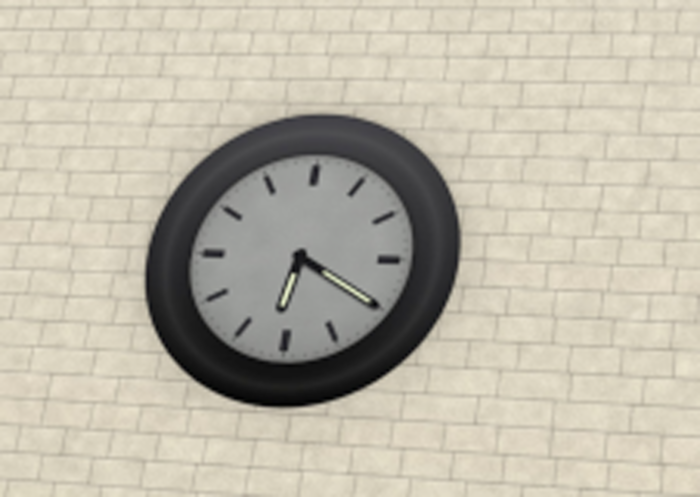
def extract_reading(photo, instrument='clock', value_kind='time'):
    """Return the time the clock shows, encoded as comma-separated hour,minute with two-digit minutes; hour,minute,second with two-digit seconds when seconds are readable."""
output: 6,20
